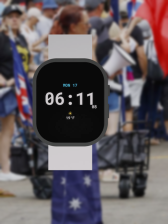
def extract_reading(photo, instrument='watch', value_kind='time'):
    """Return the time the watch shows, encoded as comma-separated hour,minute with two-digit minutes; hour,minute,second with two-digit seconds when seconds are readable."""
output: 6,11
